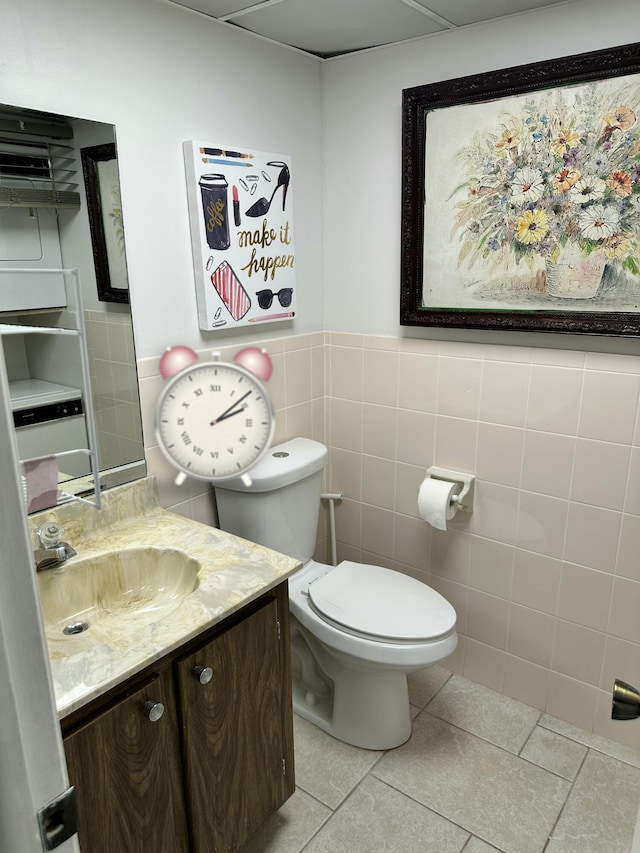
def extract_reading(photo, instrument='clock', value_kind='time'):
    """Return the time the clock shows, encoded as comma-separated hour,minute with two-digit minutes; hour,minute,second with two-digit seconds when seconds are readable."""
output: 2,08
